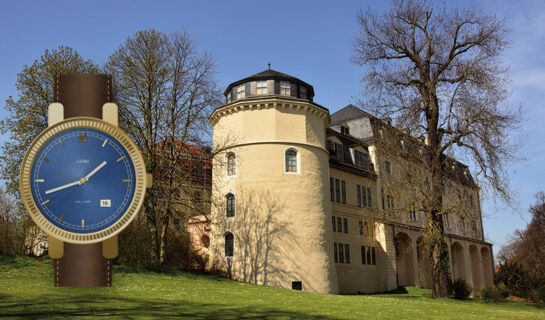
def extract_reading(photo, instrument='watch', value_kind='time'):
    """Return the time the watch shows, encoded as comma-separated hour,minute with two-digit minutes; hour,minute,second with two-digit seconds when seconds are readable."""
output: 1,42
